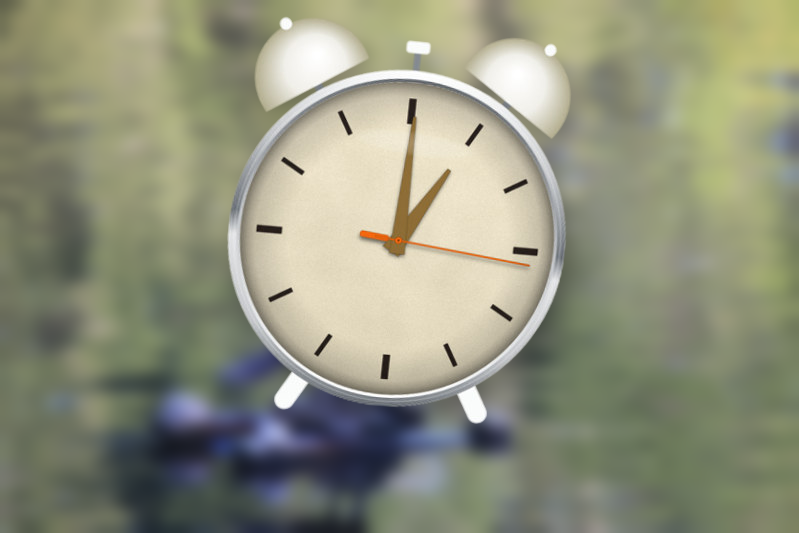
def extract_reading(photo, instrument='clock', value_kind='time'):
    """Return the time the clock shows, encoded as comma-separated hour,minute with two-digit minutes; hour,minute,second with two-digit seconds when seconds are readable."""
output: 1,00,16
